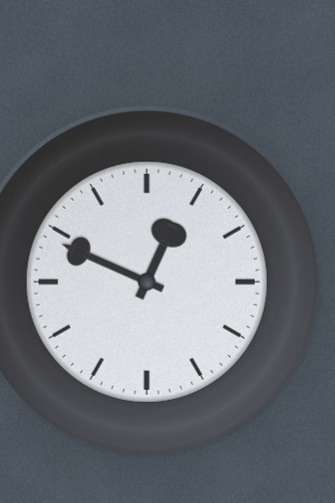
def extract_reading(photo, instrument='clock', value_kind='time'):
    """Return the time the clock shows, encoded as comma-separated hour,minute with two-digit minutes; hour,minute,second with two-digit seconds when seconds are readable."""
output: 12,49
